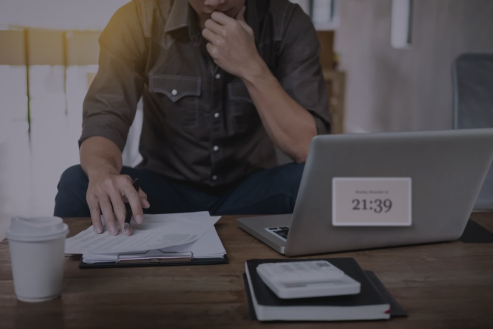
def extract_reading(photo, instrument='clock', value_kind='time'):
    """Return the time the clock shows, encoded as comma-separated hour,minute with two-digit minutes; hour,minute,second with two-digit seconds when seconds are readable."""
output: 21,39
